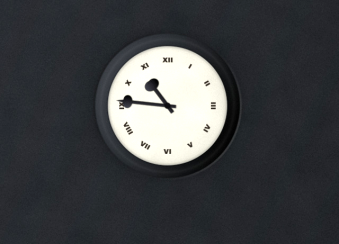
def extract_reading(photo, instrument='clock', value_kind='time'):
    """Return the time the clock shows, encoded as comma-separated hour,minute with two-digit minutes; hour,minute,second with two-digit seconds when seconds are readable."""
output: 10,46
